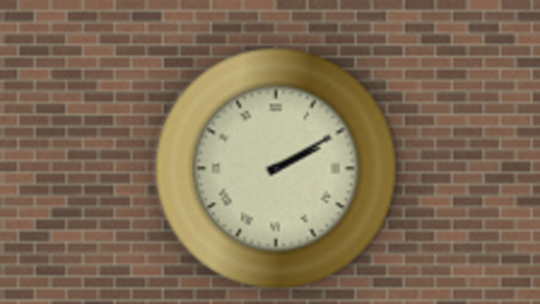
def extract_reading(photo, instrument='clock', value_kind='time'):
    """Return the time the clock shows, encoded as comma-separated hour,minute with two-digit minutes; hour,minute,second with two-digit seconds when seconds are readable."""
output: 2,10
